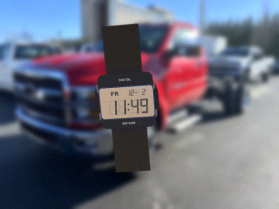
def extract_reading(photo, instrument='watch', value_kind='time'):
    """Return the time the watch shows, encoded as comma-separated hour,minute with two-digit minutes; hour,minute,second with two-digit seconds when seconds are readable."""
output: 11,49
